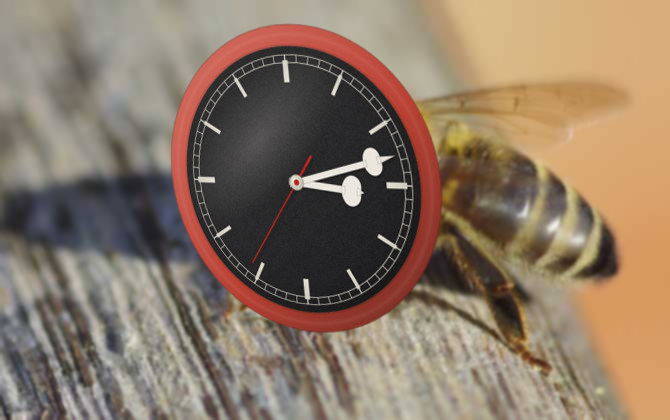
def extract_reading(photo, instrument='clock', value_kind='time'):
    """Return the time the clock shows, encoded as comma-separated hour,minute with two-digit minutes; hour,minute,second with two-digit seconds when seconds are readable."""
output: 3,12,36
